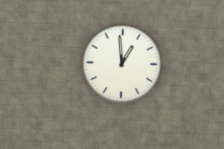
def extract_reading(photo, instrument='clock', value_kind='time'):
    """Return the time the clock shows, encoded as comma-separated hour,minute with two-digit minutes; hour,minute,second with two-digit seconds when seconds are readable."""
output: 12,59
